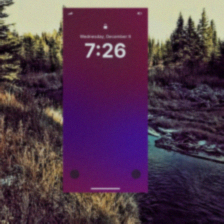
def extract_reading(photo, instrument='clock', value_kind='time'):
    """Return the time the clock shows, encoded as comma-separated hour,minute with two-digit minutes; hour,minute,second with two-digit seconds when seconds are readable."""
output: 7,26
